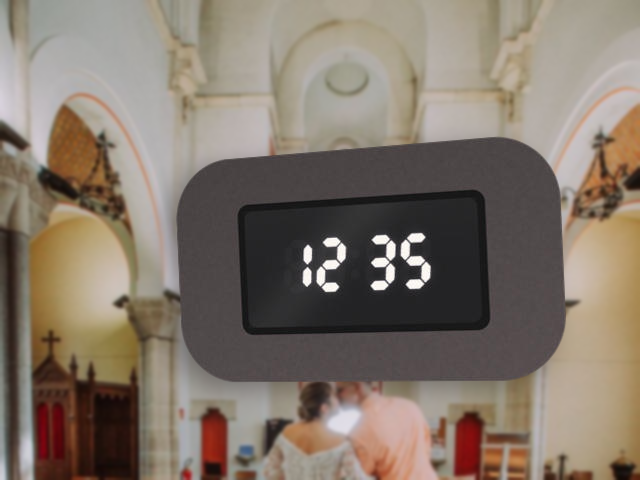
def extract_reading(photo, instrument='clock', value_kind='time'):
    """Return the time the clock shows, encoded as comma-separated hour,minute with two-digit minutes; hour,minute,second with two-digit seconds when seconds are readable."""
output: 12,35
